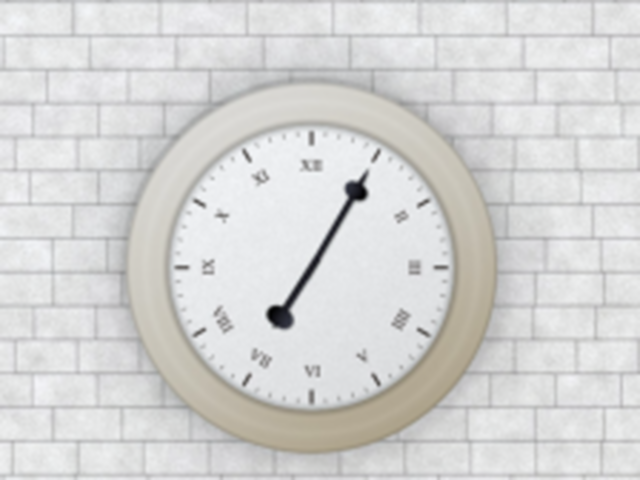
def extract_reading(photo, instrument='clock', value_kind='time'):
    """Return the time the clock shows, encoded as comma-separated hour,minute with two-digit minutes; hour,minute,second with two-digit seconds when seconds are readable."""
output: 7,05
